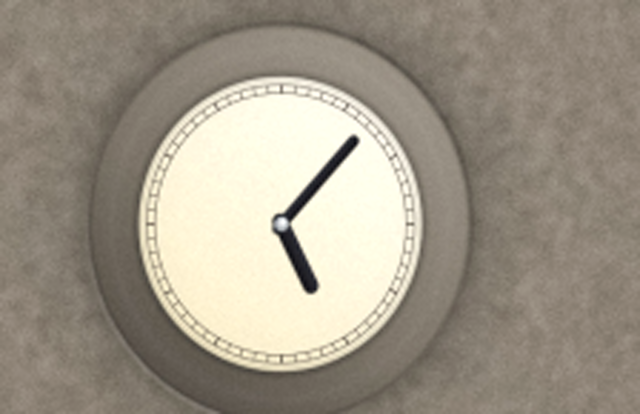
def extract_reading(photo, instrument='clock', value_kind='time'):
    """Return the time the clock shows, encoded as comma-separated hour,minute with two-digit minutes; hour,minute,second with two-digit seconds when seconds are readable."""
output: 5,07
